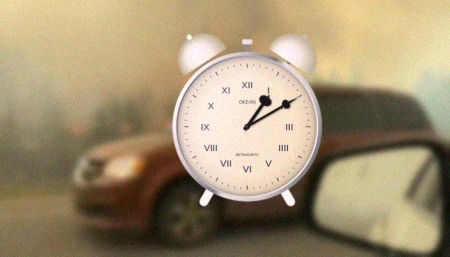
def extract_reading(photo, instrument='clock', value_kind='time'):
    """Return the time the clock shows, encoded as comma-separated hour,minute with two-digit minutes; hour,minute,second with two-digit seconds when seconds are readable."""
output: 1,10
